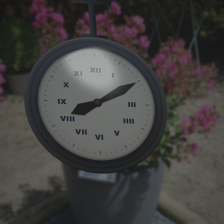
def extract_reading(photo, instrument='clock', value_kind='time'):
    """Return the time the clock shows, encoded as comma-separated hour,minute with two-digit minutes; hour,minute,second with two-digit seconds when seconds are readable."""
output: 8,10
